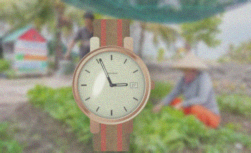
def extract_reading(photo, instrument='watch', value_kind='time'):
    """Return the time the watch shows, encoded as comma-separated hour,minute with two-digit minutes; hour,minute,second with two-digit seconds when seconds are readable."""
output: 2,56
